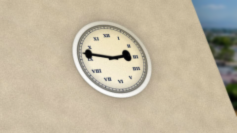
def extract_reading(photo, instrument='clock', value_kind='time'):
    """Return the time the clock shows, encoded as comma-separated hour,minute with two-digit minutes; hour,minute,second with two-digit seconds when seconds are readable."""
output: 2,47
